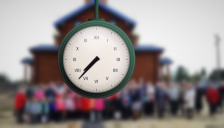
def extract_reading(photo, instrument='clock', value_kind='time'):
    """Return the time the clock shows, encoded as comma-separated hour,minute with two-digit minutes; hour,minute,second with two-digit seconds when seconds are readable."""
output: 7,37
